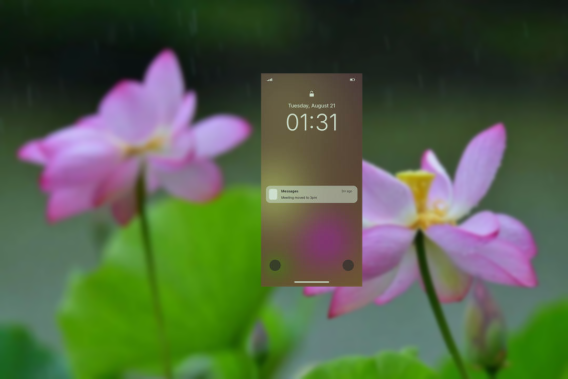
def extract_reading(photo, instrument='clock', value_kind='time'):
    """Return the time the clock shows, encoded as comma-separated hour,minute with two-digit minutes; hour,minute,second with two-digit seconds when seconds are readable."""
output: 1,31
